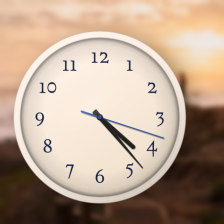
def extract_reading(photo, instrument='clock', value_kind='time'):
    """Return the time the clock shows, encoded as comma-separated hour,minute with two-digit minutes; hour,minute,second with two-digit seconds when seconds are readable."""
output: 4,23,18
